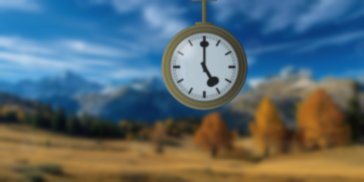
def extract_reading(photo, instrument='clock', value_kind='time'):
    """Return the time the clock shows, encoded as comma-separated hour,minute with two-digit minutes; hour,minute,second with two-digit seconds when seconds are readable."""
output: 5,00
